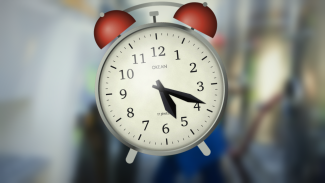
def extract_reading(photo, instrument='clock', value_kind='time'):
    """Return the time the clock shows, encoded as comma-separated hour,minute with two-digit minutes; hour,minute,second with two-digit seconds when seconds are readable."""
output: 5,19
